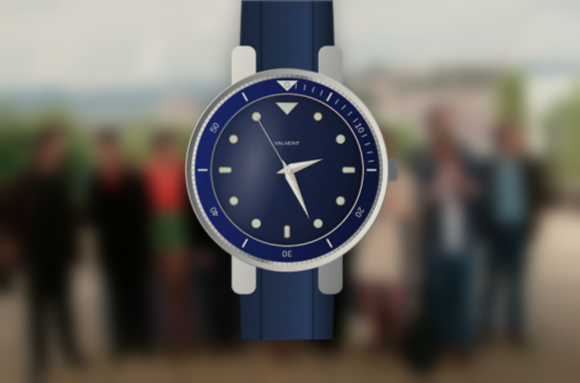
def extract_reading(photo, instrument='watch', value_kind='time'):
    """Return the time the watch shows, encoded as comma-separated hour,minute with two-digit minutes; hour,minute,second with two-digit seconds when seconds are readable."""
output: 2,25,55
